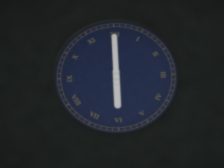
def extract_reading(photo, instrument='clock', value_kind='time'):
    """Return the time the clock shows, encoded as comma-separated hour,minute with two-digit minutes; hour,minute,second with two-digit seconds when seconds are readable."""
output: 6,00
